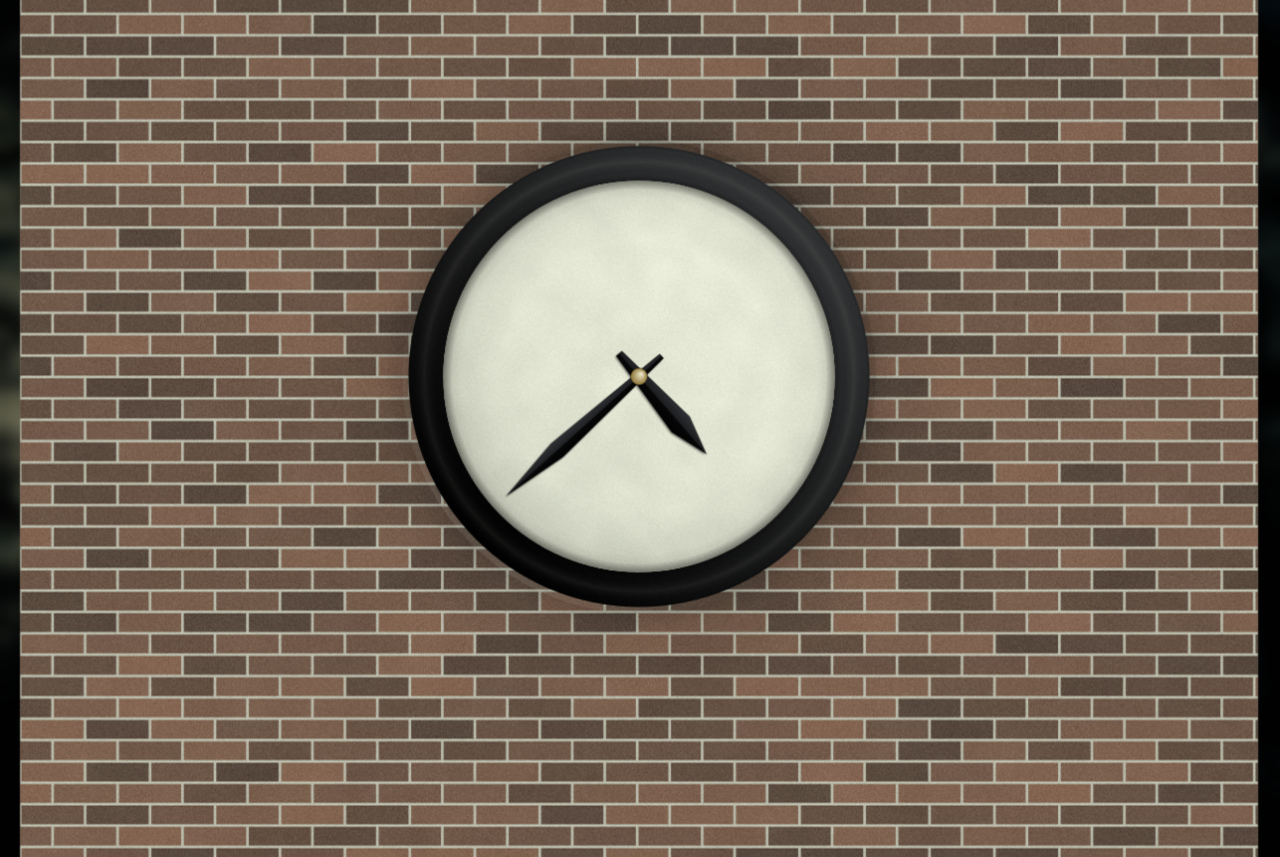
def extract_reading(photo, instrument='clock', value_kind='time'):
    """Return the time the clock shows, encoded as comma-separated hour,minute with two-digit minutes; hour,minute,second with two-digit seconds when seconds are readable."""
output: 4,38
